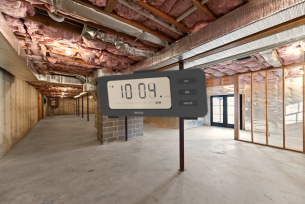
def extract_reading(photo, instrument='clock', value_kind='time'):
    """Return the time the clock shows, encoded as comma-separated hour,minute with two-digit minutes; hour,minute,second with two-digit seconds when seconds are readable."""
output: 10,04
